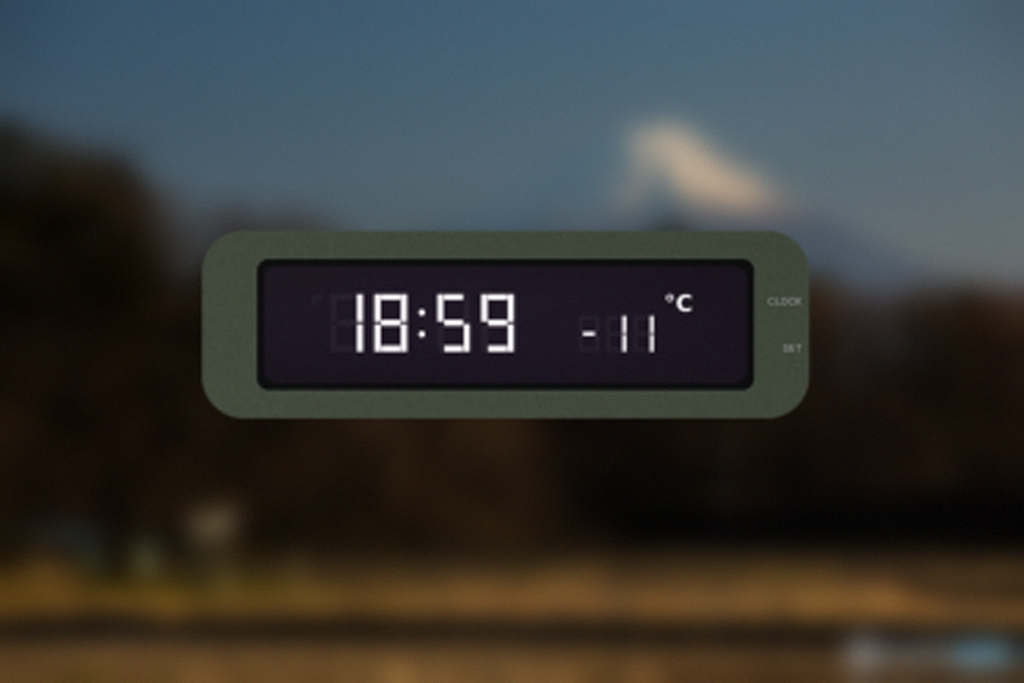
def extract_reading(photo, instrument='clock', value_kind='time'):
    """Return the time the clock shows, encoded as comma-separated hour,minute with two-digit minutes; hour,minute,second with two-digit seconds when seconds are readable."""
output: 18,59
